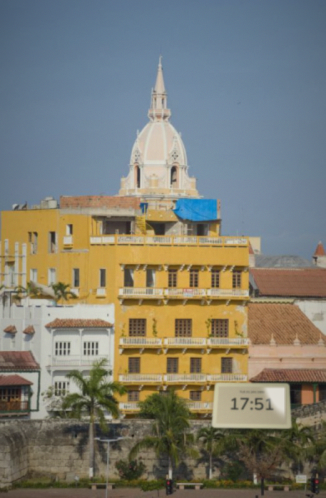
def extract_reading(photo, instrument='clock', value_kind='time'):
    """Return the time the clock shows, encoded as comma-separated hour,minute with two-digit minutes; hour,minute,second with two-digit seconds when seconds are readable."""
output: 17,51
